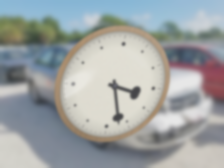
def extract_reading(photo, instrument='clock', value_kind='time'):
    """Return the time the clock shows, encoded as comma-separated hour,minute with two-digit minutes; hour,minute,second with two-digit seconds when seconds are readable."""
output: 3,27
